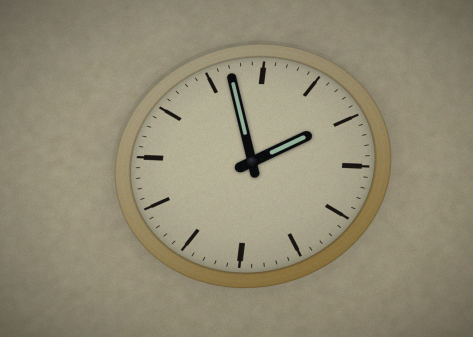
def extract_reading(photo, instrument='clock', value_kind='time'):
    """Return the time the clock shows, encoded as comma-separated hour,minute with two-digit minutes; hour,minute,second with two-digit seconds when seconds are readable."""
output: 1,57
